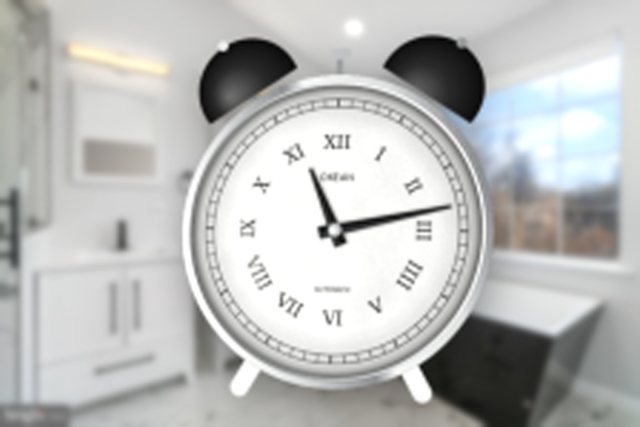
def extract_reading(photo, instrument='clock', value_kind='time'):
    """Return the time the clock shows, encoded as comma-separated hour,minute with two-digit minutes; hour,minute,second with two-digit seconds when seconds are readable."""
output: 11,13
